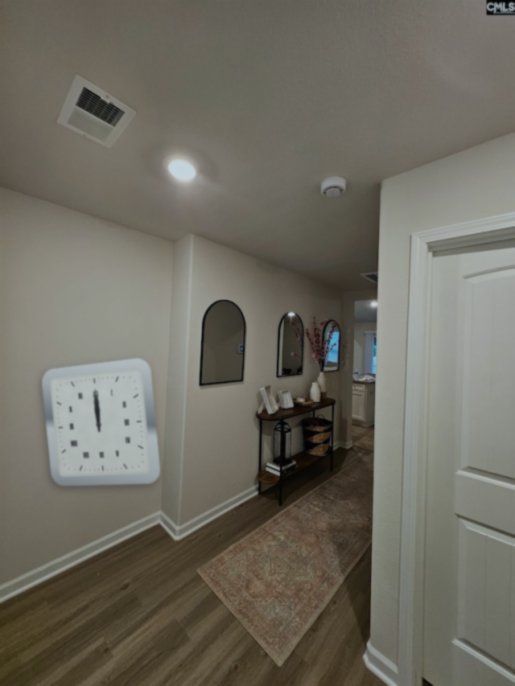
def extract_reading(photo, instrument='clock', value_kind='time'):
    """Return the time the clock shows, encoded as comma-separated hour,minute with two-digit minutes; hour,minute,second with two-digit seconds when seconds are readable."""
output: 12,00
